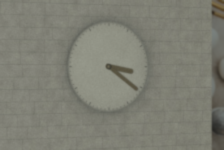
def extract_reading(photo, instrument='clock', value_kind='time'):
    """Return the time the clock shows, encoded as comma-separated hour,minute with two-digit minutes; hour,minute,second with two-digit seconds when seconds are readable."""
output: 3,21
